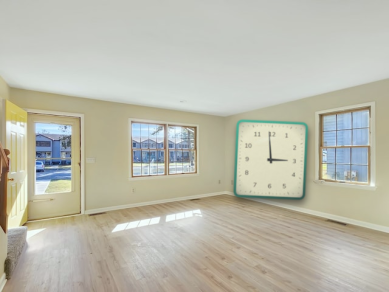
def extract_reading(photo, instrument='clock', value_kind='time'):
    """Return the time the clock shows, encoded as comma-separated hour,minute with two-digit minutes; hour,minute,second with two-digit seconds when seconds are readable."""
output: 2,59
